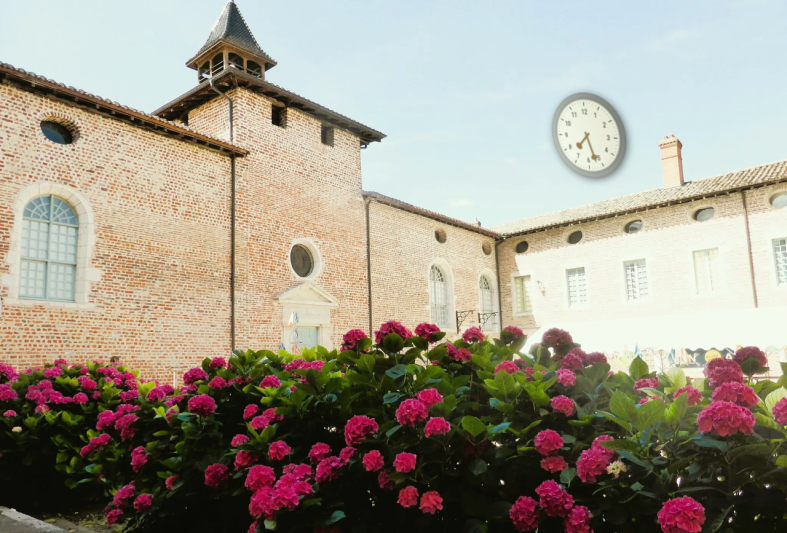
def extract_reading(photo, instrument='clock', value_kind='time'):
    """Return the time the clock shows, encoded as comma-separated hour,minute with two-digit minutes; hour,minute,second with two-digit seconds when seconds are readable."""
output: 7,27
